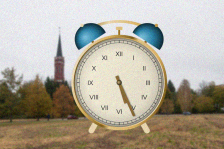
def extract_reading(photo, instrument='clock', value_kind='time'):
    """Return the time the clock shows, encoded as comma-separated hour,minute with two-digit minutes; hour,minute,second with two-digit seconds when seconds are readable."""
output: 5,26
